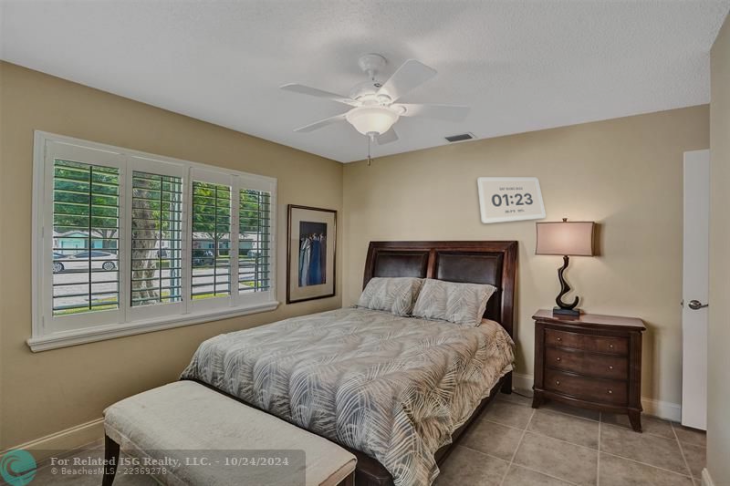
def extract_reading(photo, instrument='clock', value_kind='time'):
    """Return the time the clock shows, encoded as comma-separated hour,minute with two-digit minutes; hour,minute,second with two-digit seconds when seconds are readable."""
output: 1,23
